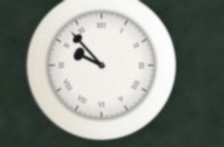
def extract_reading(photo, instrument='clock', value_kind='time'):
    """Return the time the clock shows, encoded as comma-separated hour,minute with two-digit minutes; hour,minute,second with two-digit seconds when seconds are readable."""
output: 9,53
